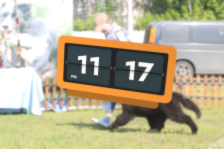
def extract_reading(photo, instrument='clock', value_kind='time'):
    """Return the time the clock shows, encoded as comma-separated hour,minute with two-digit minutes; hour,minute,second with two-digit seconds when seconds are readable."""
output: 11,17
